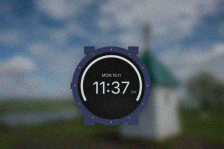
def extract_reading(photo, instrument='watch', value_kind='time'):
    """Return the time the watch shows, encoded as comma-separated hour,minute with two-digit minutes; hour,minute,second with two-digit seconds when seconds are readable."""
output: 11,37
